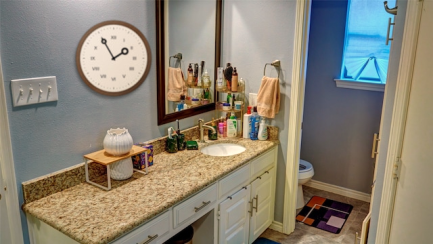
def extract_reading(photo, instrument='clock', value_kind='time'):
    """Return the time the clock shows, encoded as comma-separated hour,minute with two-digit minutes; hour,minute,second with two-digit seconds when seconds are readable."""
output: 1,55
